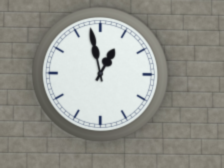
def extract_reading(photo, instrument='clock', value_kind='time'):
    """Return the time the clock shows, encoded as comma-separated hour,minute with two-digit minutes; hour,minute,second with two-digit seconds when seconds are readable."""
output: 12,58
